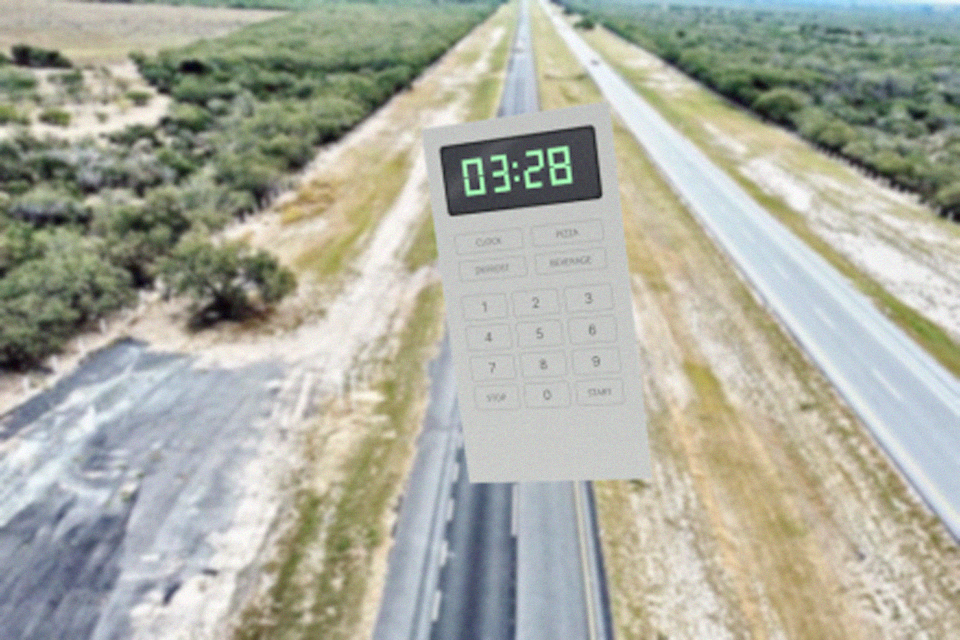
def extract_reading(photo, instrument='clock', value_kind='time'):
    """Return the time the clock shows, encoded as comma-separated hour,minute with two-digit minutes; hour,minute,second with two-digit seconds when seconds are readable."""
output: 3,28
